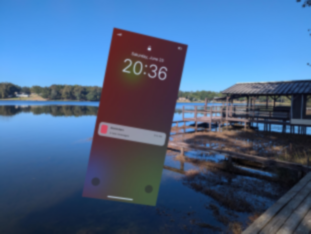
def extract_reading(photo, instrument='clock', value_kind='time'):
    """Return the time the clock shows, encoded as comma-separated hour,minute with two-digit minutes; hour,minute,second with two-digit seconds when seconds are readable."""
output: 20,36
